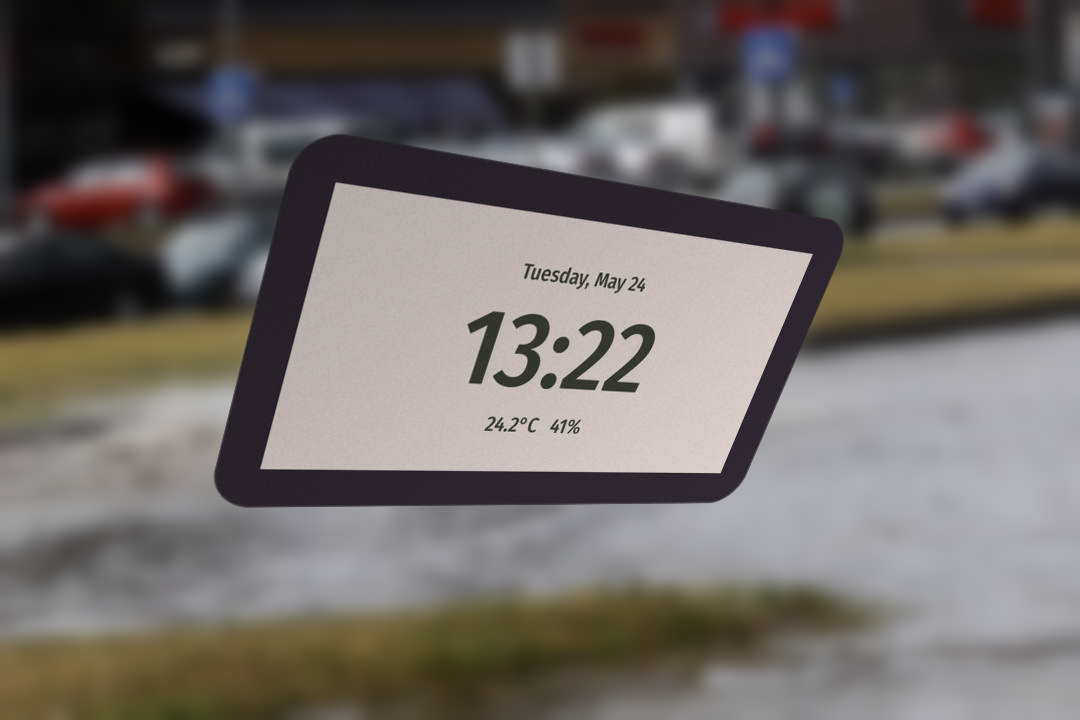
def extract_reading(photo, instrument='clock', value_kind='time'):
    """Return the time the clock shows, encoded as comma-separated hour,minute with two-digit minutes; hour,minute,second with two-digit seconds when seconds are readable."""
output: 13,22
